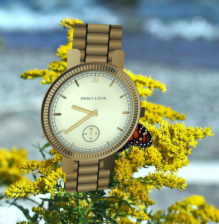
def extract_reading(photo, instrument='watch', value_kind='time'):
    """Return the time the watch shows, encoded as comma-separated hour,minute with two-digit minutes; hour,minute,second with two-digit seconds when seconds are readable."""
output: 9,39
